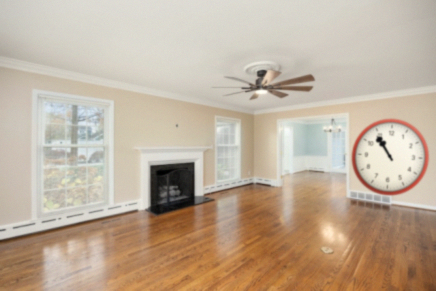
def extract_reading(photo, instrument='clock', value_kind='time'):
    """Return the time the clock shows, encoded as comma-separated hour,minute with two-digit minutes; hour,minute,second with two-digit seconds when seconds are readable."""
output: 10,54
